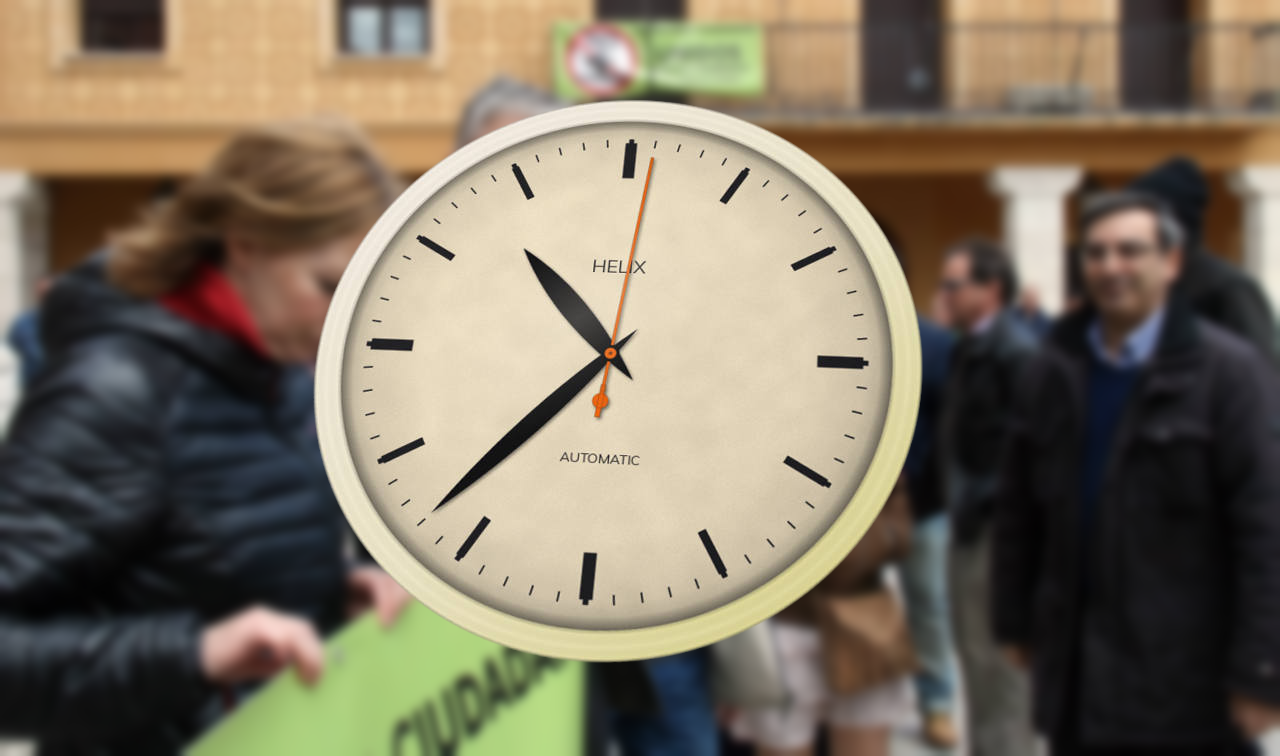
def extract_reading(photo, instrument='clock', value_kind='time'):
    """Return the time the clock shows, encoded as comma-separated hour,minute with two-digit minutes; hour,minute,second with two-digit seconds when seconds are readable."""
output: 10,37,01
